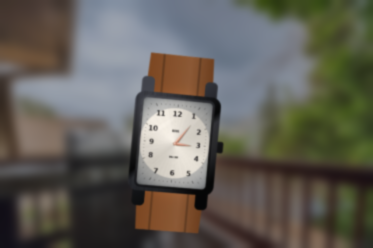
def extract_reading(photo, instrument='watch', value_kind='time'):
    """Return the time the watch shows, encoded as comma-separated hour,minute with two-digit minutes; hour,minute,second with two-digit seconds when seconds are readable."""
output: 3,06
